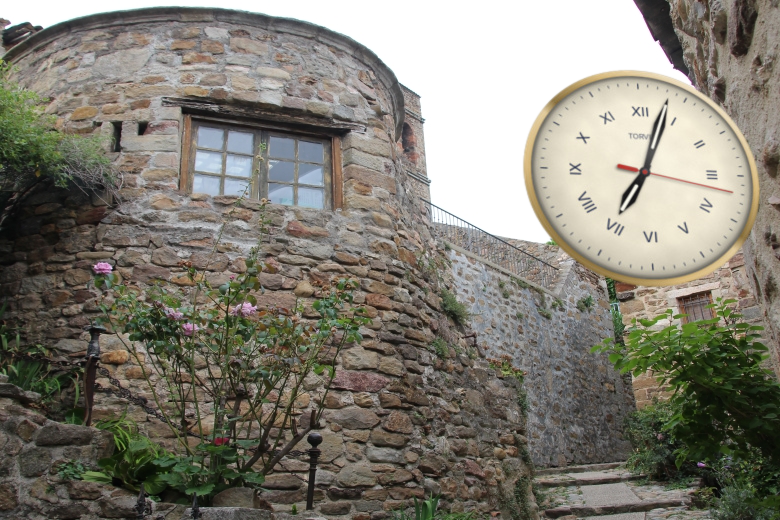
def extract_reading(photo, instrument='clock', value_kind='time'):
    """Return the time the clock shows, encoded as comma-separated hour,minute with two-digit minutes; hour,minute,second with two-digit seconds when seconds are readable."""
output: 7,03,17
